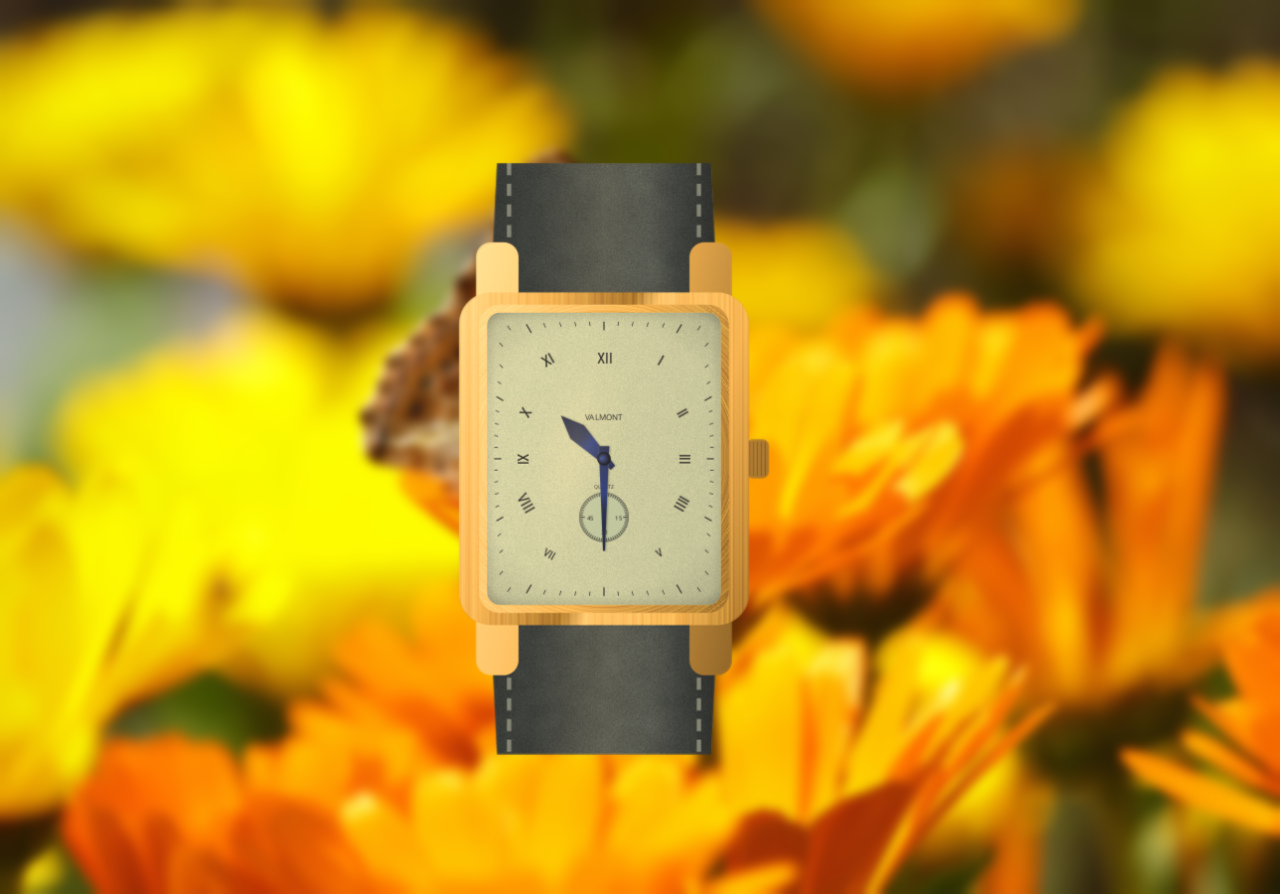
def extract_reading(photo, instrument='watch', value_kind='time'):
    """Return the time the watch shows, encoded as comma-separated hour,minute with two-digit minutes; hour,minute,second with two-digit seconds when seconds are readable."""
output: 10,30
